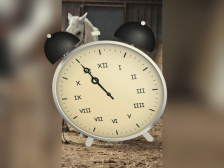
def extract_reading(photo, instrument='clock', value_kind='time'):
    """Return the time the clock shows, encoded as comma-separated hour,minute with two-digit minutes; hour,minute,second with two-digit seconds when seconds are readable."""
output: 10,55
